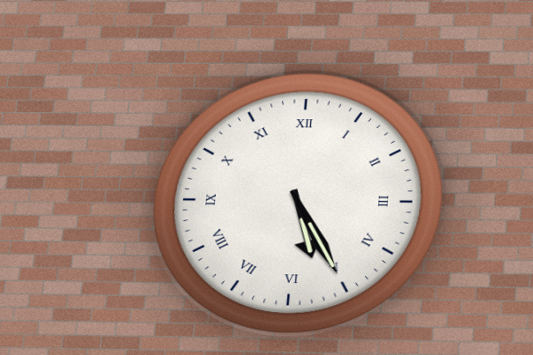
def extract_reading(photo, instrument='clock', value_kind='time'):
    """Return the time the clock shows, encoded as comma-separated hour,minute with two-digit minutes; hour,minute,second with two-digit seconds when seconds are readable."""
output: 5,25
